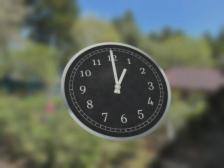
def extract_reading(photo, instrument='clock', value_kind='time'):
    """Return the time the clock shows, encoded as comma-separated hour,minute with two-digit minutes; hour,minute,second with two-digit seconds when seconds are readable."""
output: 1,00
